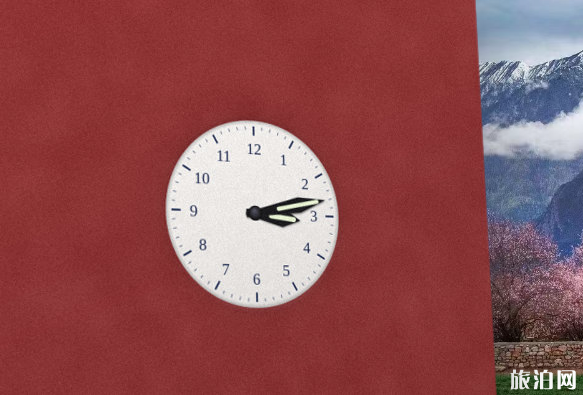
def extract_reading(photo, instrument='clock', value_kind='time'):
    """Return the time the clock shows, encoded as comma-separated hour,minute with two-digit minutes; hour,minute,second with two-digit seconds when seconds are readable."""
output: 3,13
